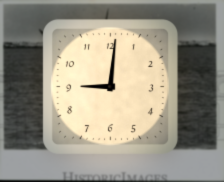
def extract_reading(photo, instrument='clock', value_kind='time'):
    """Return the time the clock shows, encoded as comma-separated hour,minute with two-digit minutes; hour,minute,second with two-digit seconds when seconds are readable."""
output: 9,01
